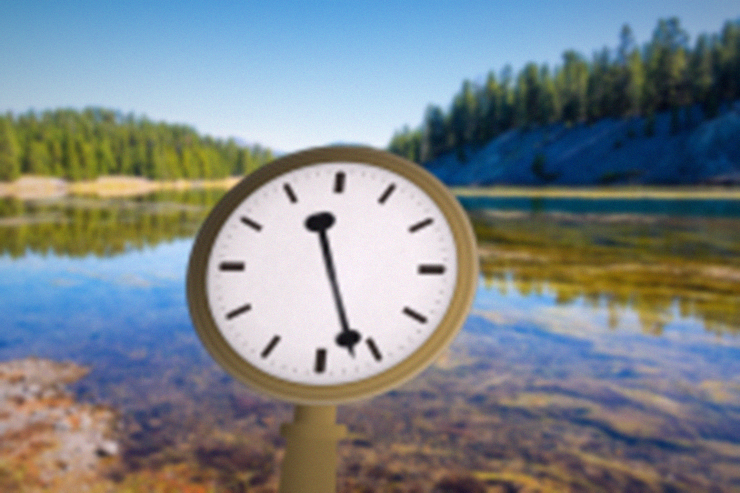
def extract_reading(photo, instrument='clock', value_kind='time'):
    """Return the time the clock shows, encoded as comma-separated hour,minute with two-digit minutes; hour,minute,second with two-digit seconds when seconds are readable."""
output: 11,27
